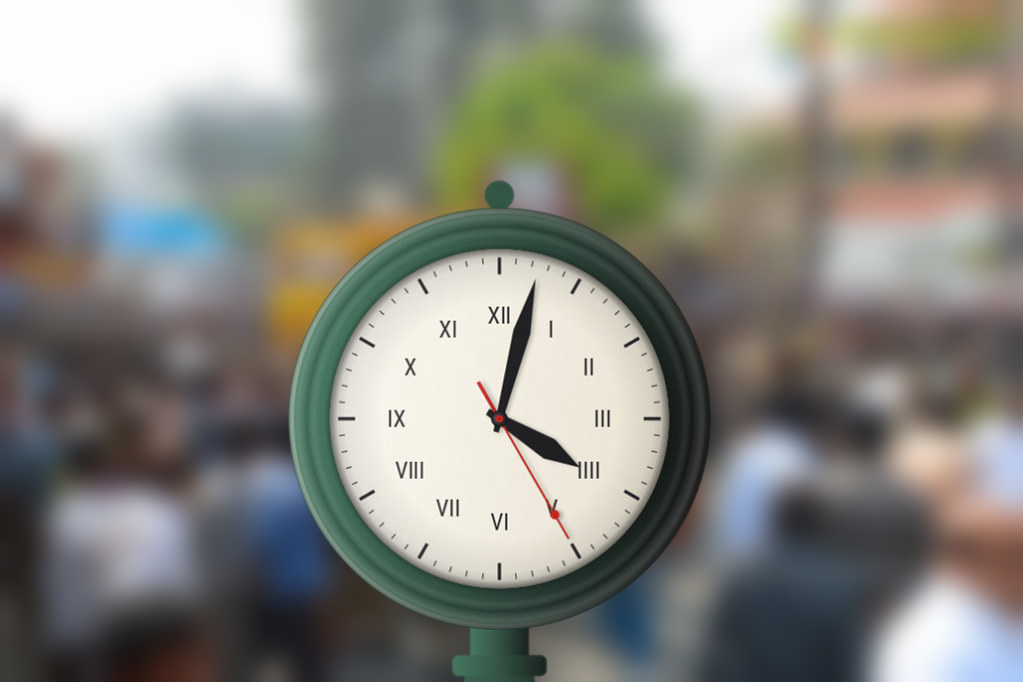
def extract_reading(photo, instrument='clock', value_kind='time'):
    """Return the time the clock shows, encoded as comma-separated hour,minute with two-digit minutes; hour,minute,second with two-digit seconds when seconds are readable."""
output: 4,02,25
